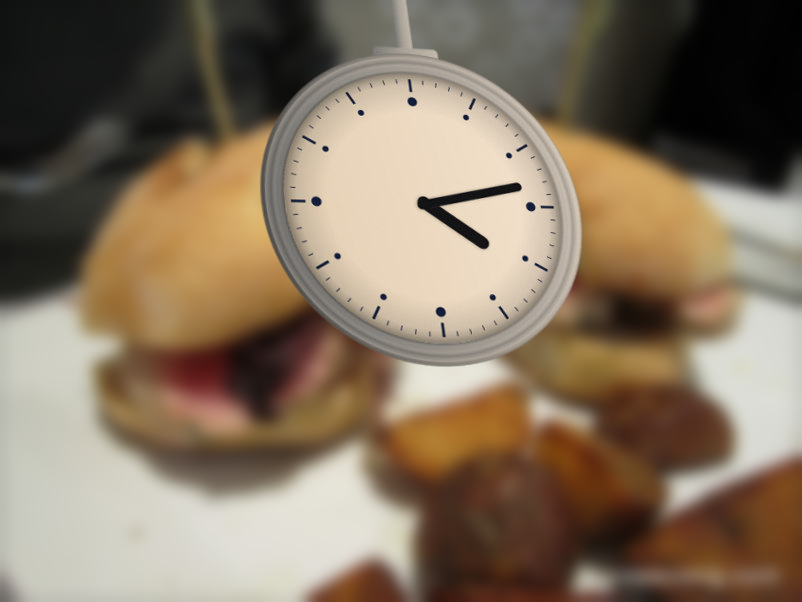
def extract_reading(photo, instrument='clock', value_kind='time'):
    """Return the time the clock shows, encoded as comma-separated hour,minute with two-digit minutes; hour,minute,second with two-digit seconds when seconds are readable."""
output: 4,13
